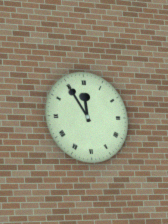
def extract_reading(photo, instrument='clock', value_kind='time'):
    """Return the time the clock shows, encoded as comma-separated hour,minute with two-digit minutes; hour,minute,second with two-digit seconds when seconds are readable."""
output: 11,55
